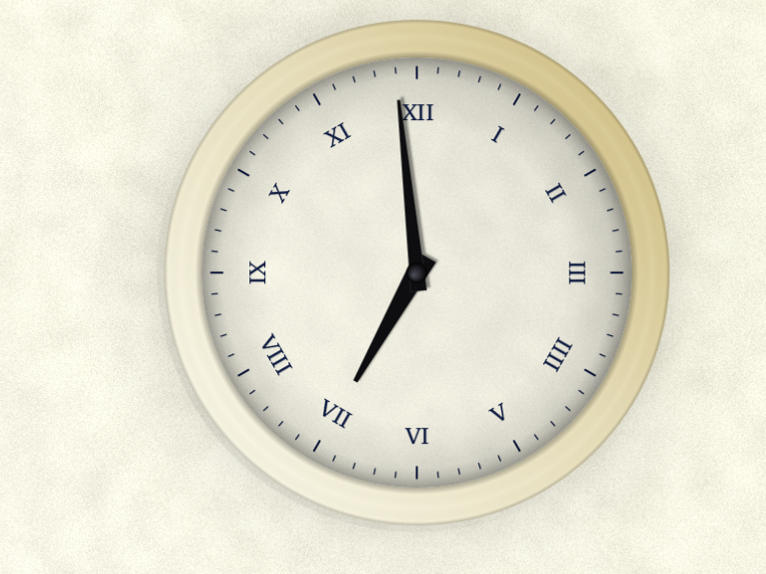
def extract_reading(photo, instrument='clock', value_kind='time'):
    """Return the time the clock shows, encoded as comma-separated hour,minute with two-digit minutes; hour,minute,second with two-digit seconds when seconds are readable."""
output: 6,59
